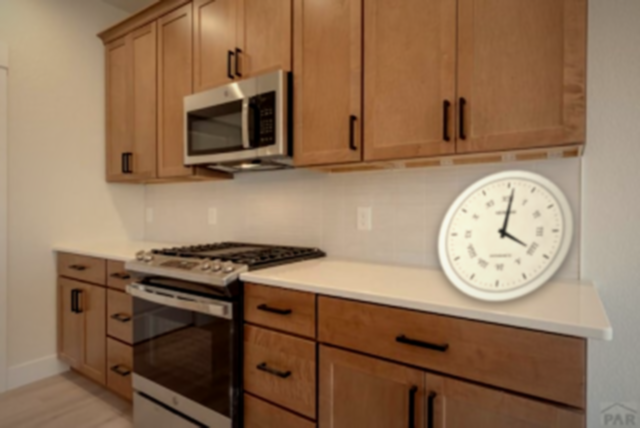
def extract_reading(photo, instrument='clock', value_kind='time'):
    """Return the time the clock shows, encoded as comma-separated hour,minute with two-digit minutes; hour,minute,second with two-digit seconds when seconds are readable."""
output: 4,01
